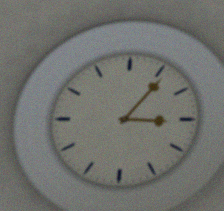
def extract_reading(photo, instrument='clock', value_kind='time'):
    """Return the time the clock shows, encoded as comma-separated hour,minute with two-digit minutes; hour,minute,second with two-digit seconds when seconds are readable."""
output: 3,06
